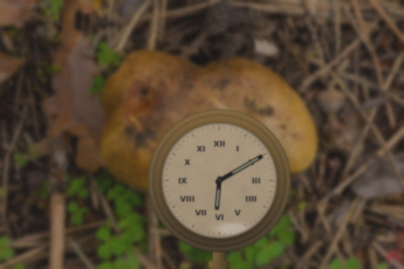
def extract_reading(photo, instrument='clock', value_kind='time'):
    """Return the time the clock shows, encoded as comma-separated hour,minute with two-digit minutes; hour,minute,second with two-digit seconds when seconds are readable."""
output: 6,10
